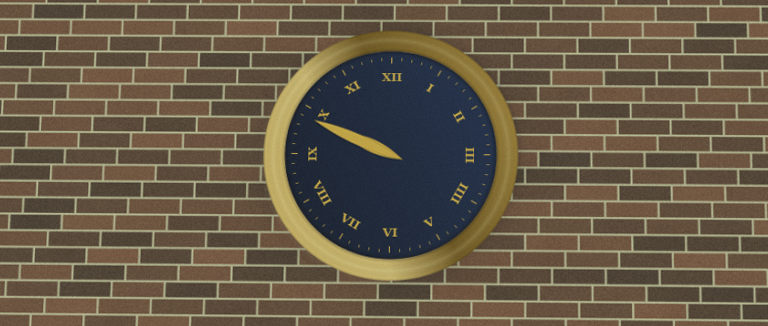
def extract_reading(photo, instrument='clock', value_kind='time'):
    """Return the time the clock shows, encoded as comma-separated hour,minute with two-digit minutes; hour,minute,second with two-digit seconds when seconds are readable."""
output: 9,49
